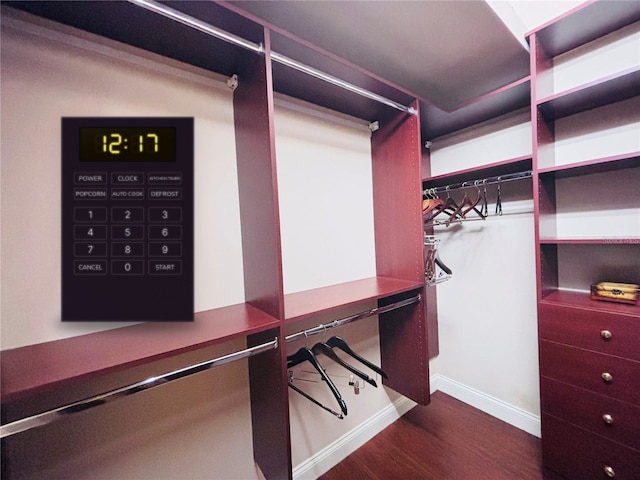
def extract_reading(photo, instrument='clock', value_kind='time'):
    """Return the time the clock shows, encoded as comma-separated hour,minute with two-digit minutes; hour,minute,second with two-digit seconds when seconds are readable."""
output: 12,17
